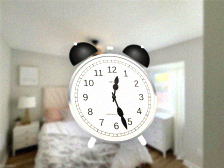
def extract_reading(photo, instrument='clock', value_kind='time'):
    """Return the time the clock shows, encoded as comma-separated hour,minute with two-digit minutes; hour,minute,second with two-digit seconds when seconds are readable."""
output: 12,27
